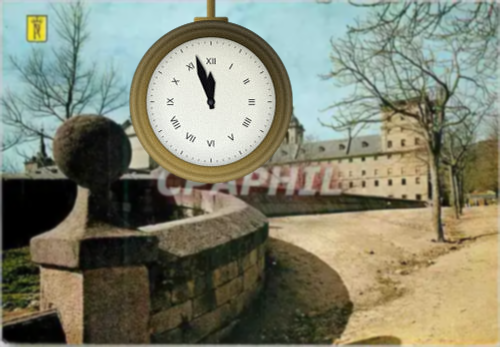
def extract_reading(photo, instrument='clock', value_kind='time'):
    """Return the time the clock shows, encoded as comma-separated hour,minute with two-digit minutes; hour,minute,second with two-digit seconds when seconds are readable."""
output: 11,57
